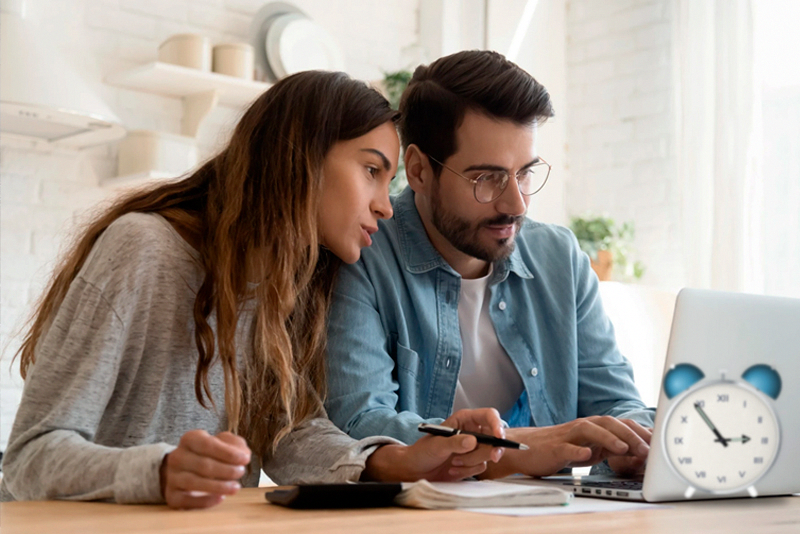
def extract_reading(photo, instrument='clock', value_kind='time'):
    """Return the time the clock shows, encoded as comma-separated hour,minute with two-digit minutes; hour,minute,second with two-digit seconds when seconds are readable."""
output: 2,54
